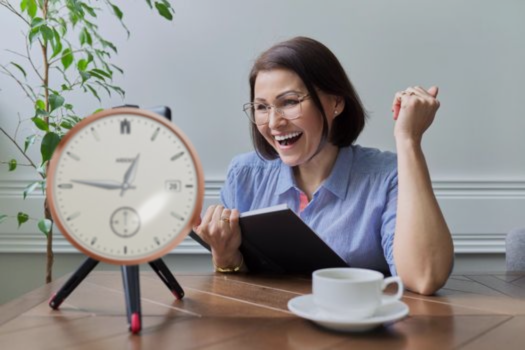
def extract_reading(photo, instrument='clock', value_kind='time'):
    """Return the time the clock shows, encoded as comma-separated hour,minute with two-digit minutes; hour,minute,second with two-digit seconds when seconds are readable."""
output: 12,46
